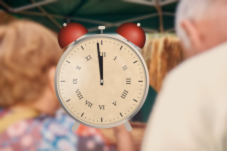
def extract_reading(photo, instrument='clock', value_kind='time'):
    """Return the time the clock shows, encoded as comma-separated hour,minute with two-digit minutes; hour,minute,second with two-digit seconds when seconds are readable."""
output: 11,59
